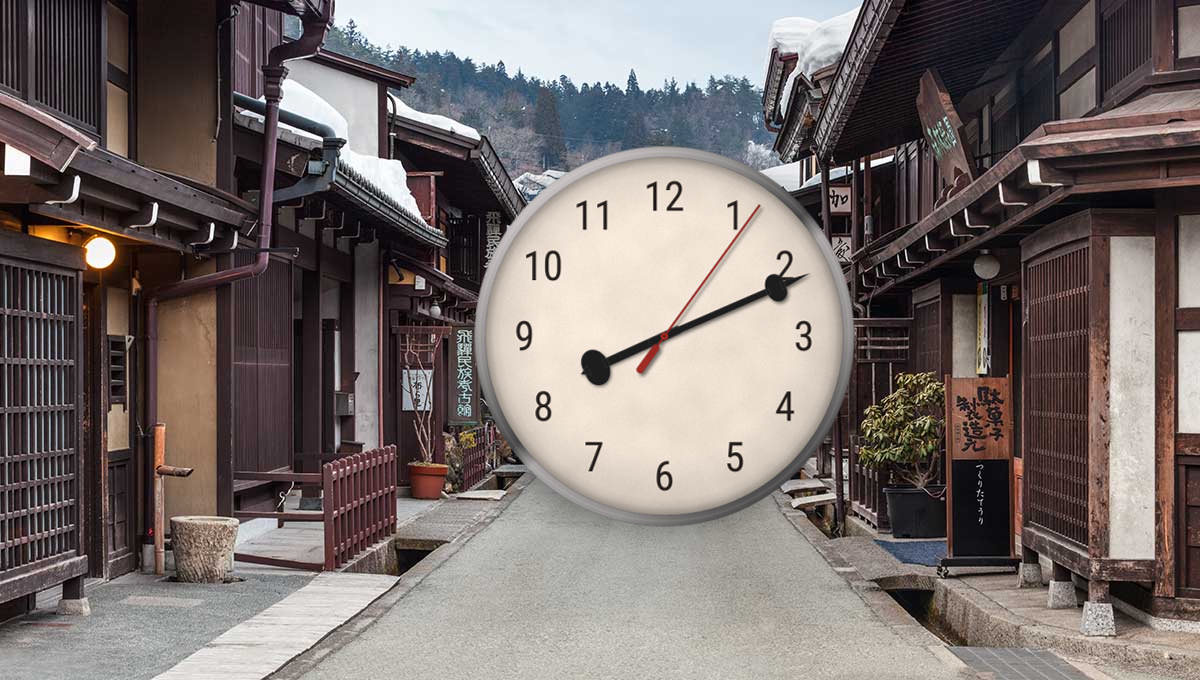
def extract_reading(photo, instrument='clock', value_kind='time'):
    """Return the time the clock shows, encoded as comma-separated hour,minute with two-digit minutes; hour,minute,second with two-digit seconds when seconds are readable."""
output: 8,11,06
